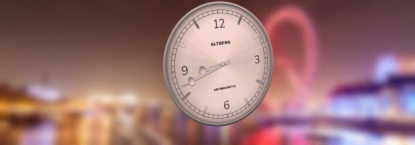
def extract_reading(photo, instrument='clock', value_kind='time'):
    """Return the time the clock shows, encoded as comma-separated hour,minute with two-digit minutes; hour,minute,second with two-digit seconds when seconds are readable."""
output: 8,42
